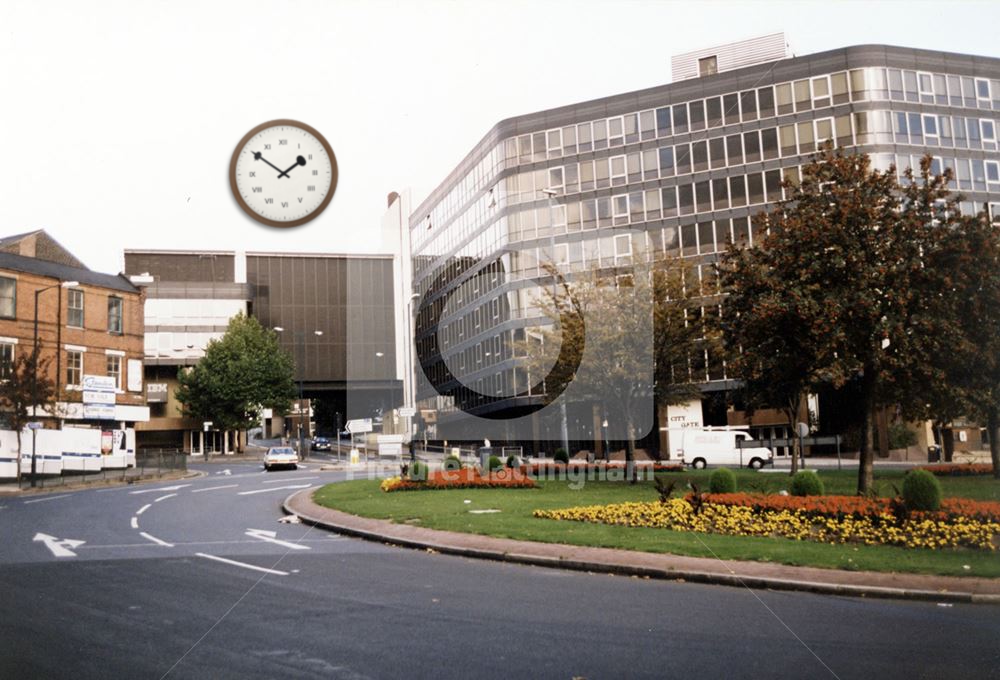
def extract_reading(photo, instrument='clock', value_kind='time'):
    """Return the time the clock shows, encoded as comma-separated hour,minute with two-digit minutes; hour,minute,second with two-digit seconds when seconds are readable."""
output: 1,51
